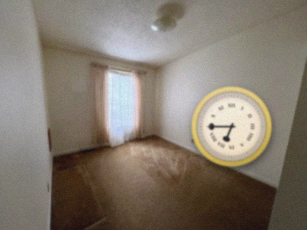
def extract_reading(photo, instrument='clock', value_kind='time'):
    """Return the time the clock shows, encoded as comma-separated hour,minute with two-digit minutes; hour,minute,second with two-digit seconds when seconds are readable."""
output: 6,45
